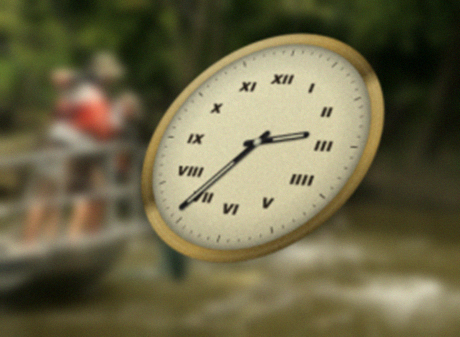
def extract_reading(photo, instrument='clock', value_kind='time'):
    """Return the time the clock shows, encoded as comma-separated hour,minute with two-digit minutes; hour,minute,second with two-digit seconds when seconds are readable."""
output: 2,36
